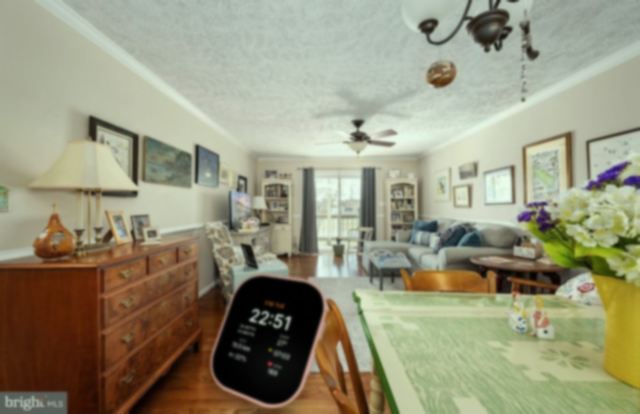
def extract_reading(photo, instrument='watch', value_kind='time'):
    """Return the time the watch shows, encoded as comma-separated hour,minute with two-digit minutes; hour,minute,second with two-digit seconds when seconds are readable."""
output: 22,51
